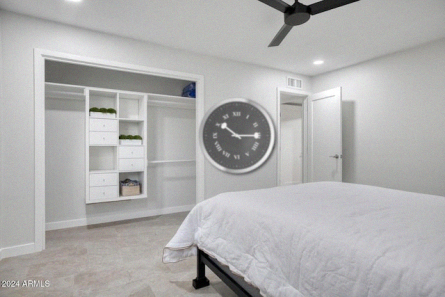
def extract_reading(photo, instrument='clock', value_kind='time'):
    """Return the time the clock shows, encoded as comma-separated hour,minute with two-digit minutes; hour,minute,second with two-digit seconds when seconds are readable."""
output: 10,15
